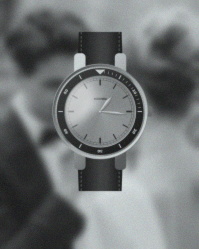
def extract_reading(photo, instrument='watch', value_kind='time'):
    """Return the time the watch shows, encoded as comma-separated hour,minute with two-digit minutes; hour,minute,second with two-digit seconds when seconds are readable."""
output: 1,16
